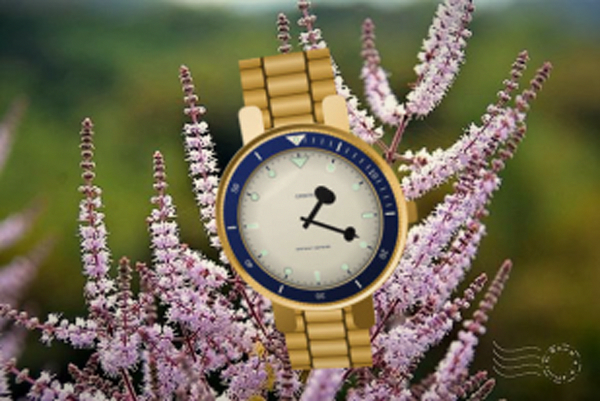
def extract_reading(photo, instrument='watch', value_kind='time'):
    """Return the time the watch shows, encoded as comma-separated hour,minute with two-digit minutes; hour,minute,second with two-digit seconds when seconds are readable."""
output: 1,19
